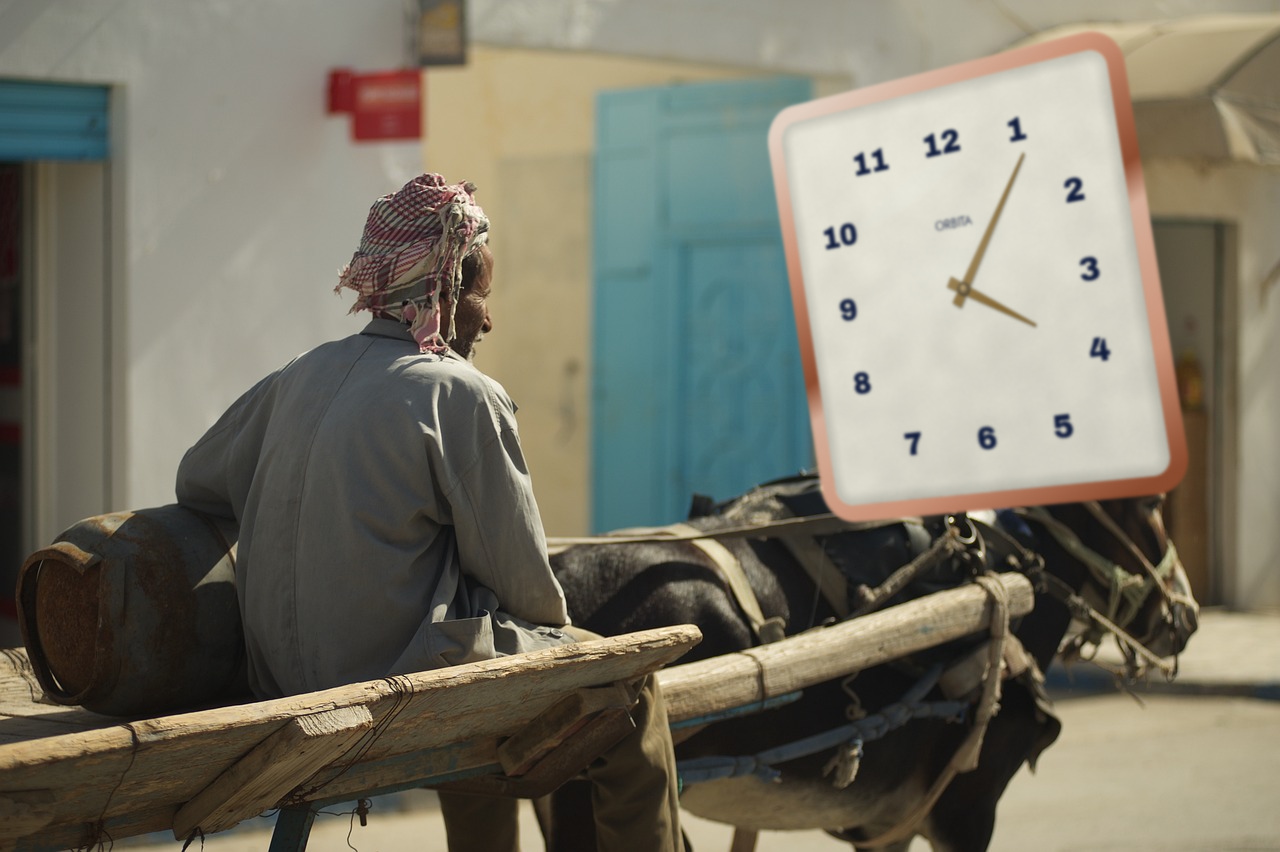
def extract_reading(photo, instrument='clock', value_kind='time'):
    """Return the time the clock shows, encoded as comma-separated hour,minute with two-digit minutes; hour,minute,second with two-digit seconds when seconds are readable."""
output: 4,06
